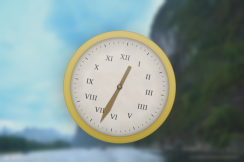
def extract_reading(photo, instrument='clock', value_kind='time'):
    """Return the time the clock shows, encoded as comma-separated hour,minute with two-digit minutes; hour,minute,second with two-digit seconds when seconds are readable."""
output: 12,33
